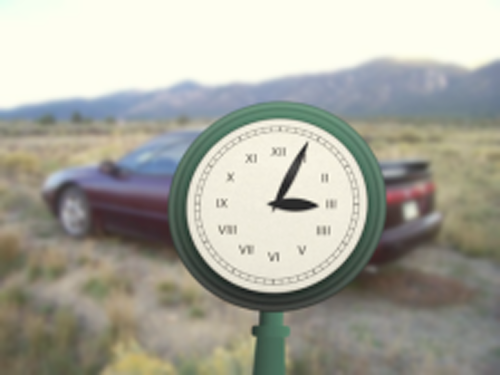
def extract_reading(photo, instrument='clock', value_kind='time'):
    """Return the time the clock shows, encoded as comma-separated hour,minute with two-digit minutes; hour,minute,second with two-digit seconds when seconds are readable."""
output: 3,04
